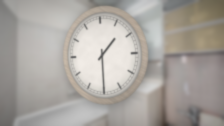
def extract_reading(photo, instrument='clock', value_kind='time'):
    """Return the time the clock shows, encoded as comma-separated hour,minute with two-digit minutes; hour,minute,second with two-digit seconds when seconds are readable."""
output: 1,30
